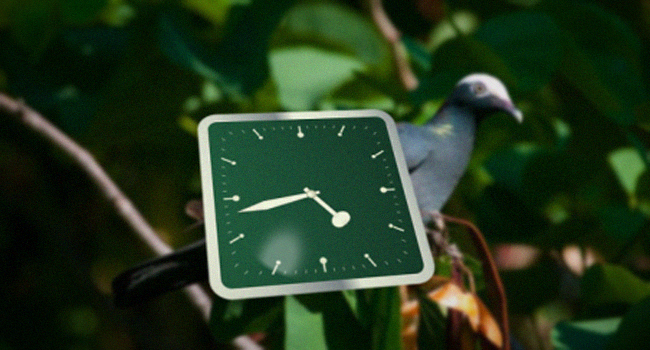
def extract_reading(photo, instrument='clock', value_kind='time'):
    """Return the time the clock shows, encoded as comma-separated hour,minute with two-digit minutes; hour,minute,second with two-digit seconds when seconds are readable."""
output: 4,43
